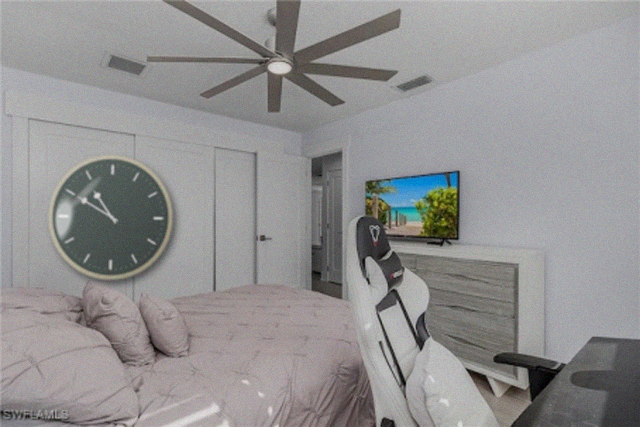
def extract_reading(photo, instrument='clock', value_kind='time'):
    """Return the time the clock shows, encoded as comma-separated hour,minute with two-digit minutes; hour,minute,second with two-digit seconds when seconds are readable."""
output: 10,50
